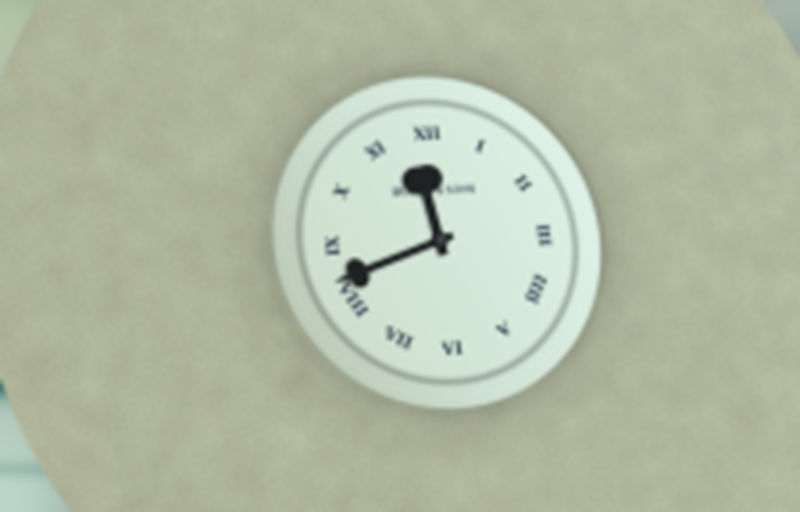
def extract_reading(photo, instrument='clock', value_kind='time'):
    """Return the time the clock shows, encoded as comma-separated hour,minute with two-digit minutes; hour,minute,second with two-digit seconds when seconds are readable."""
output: 11,42
